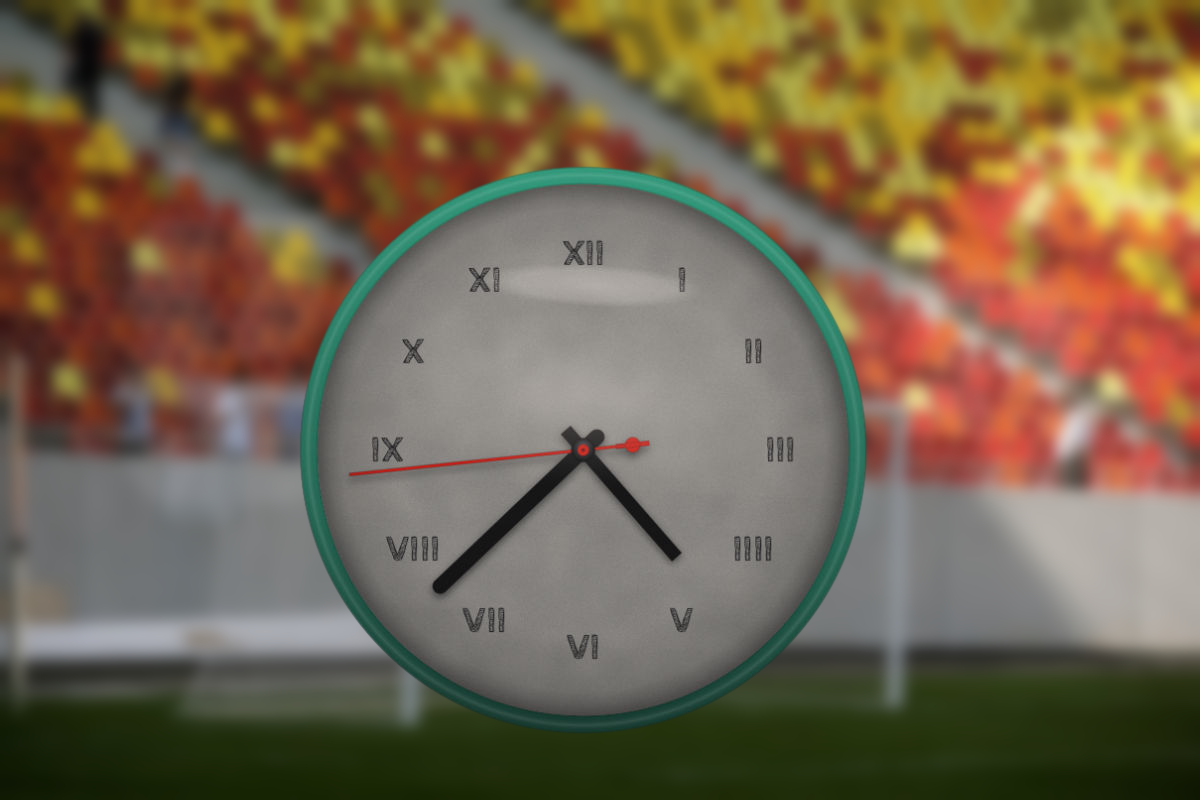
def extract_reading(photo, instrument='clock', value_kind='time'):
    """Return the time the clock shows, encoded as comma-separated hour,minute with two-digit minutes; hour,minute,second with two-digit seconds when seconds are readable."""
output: 4,37,44
